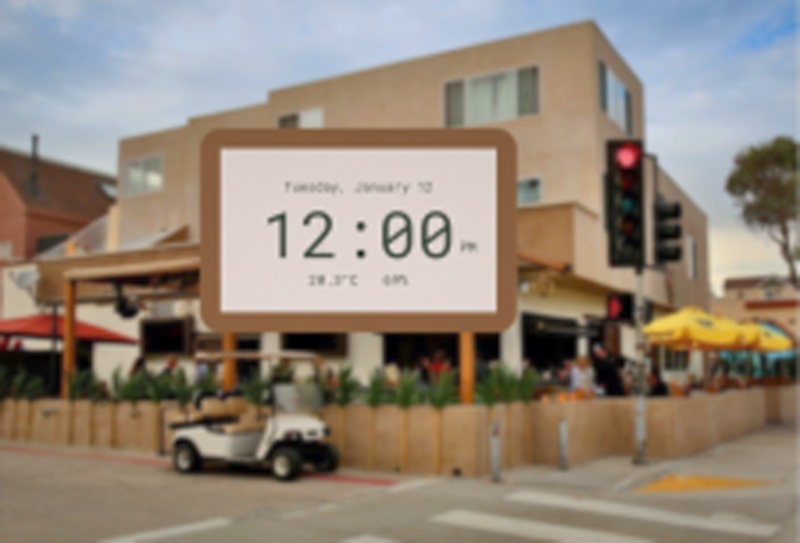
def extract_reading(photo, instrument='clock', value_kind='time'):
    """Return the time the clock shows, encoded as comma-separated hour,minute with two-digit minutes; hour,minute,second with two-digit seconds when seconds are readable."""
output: 12,00
